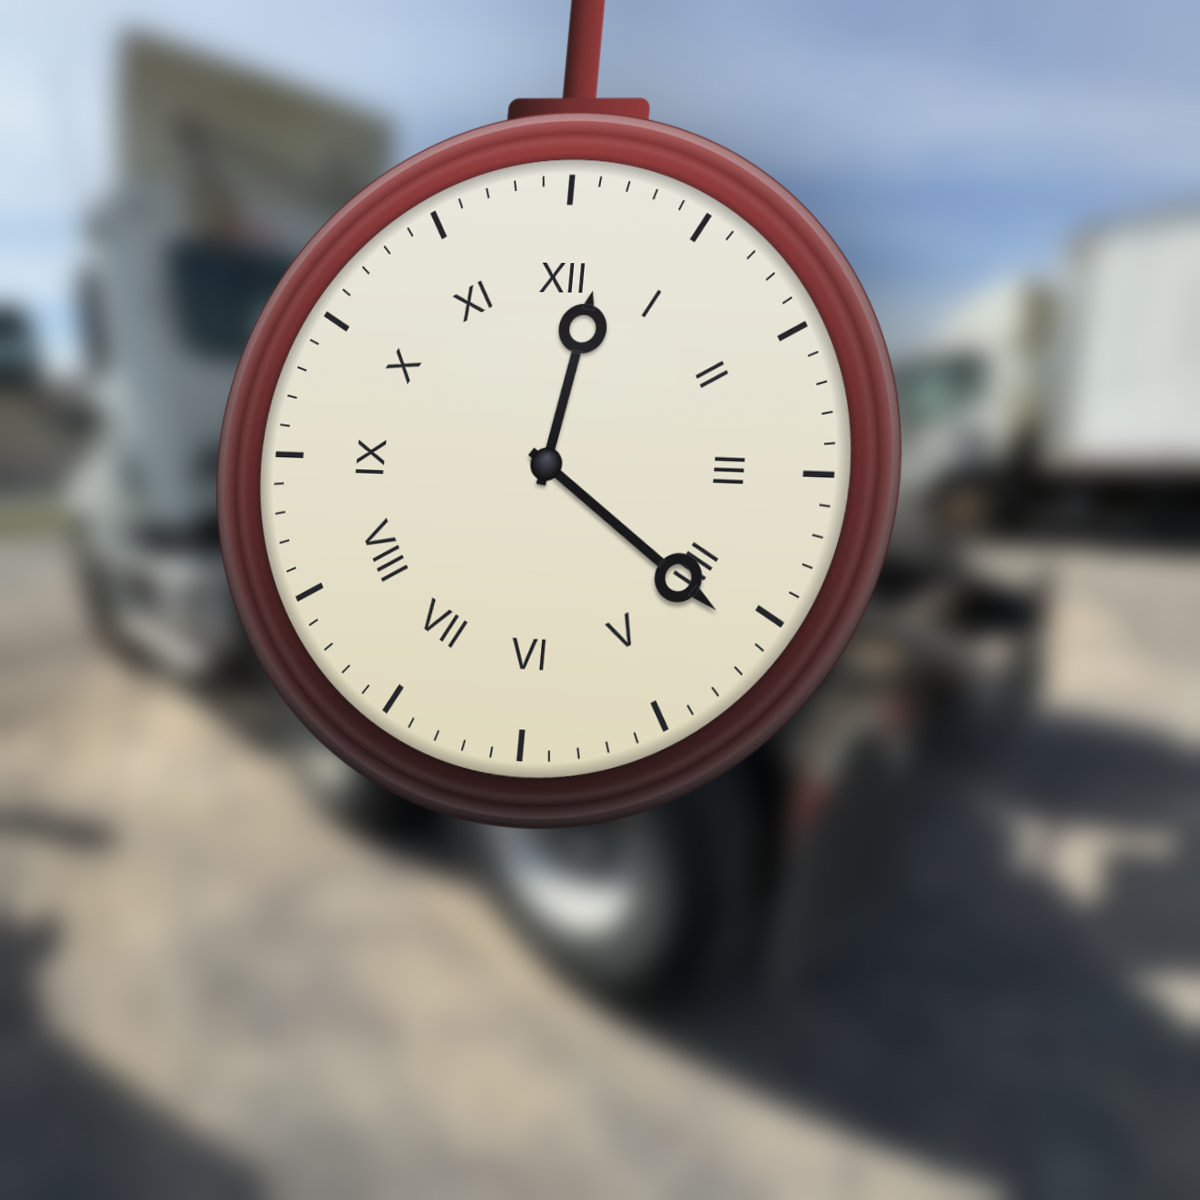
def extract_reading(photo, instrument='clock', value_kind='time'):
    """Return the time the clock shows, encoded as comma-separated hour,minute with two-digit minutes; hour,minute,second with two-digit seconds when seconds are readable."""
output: 12,21
